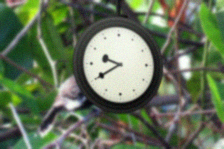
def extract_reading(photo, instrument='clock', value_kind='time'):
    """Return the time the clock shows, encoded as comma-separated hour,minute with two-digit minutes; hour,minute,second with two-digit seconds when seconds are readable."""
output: 9,40
